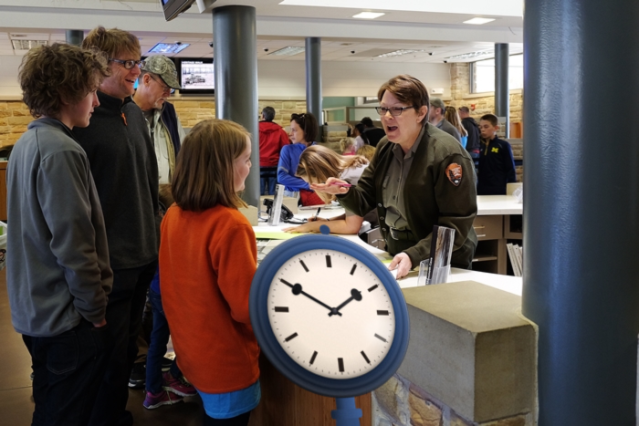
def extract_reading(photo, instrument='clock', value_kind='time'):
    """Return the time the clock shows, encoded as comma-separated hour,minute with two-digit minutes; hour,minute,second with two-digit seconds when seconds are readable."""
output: 1,50
